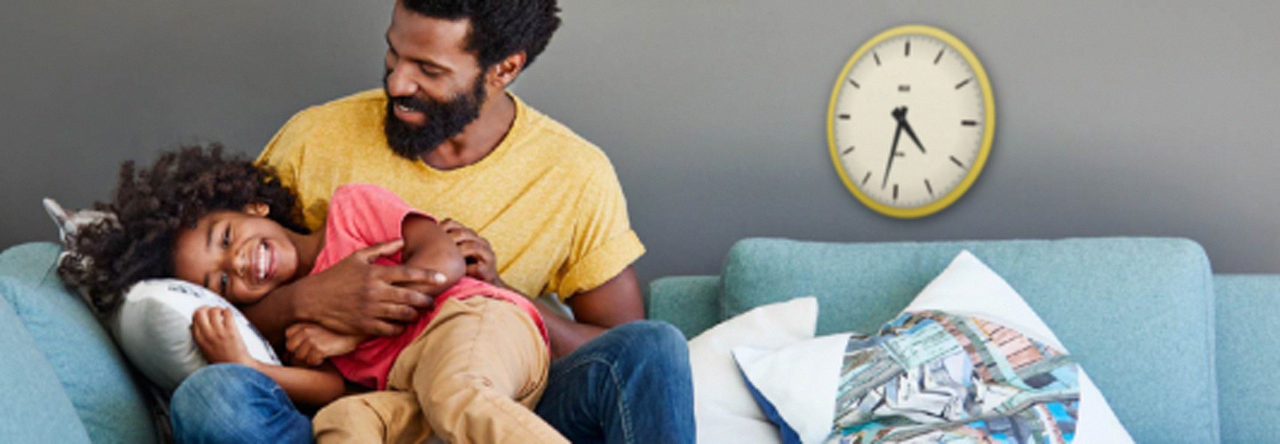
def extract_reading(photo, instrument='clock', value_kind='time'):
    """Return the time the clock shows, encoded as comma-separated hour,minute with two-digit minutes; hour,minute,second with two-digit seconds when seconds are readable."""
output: 4,32
